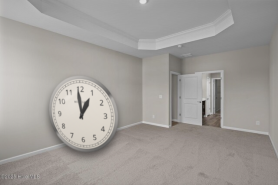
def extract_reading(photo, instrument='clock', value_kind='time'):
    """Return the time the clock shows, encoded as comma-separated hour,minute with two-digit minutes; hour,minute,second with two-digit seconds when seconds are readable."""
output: 12,59
